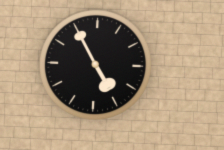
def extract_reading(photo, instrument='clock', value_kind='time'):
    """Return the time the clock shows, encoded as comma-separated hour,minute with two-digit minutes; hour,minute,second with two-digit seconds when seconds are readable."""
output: 4,55
